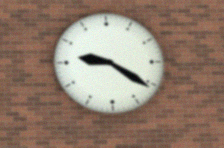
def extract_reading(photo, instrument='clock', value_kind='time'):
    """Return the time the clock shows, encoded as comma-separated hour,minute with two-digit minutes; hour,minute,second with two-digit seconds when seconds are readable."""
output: 9,21
